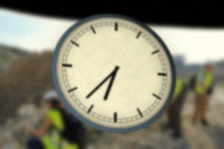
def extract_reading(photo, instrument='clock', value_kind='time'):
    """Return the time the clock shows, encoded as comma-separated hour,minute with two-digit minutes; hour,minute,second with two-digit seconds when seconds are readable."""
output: 6,37
